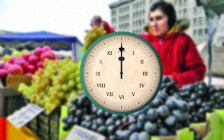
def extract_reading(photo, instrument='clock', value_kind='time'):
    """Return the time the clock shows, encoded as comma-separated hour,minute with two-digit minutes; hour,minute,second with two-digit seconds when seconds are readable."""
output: 12,00
